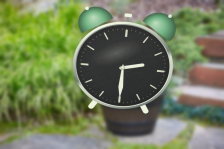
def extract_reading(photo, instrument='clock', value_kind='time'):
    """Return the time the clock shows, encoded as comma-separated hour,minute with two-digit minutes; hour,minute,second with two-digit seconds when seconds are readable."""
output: 2,30
